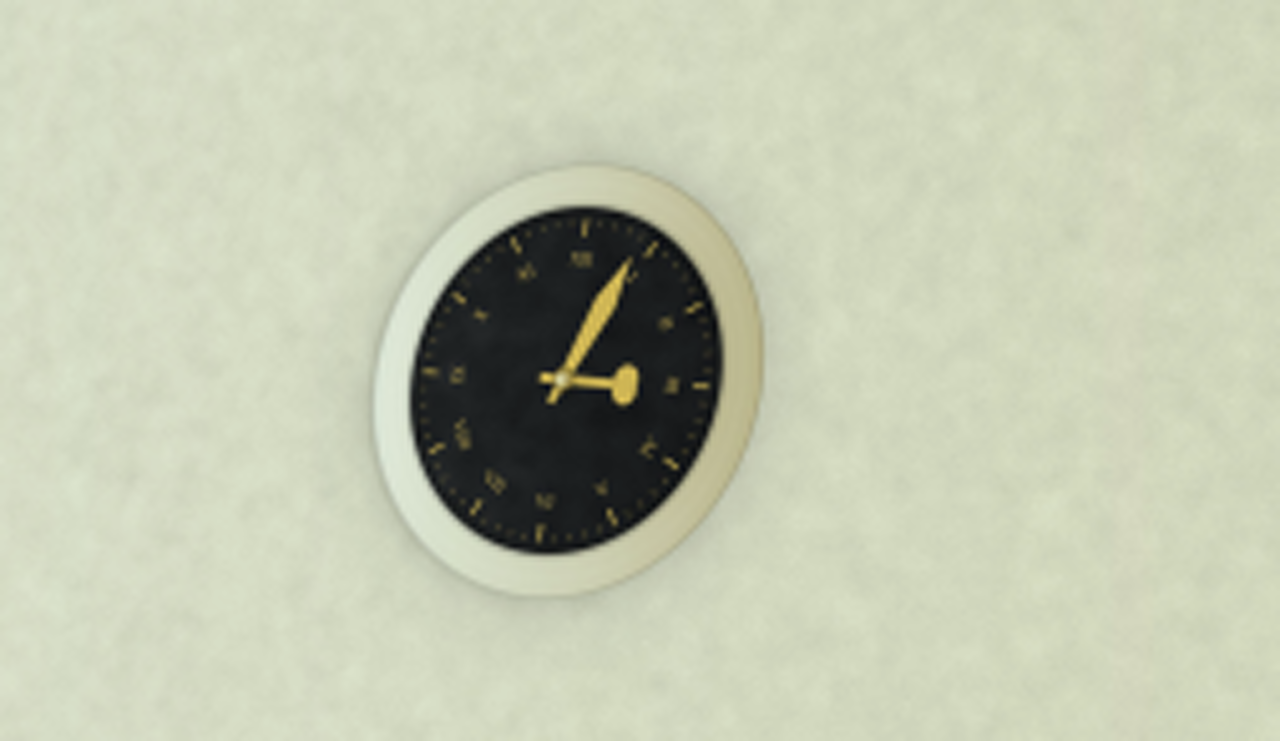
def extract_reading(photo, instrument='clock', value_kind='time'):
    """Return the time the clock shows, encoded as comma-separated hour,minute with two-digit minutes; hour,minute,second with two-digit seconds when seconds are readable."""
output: 3,04
